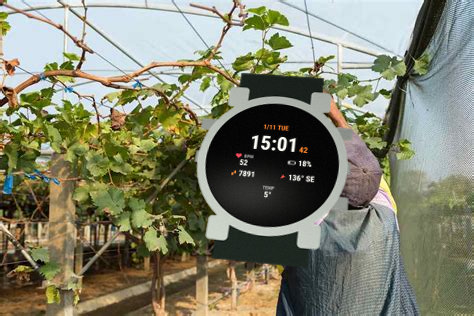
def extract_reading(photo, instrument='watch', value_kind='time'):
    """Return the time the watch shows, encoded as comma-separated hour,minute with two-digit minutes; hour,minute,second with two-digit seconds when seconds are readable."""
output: 15,01,42
